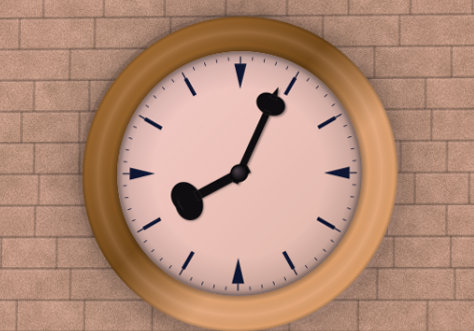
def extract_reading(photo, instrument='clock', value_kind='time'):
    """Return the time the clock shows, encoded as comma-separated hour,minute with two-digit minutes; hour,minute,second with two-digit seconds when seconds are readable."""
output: 8,04
